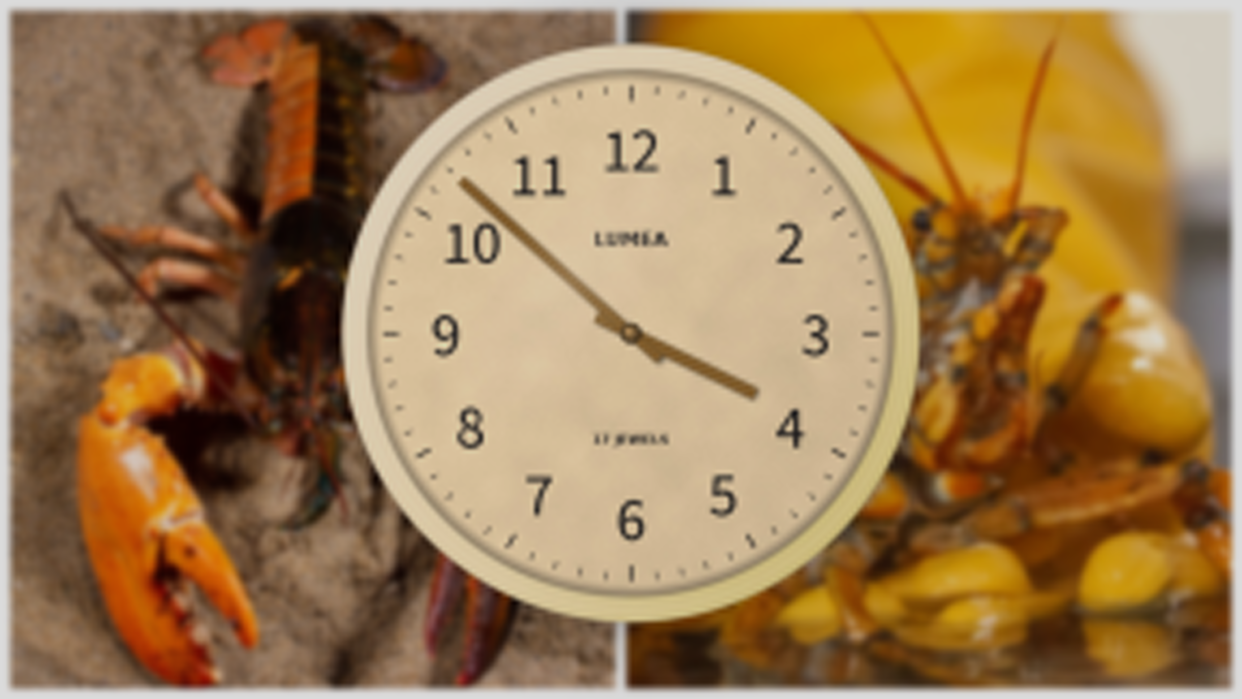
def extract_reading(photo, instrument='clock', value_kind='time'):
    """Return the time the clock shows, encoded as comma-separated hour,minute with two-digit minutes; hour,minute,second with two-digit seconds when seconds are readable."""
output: 3,52
